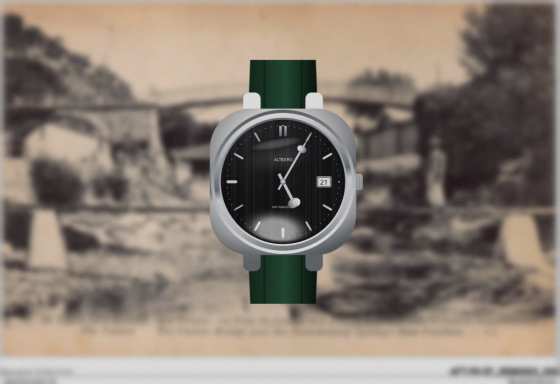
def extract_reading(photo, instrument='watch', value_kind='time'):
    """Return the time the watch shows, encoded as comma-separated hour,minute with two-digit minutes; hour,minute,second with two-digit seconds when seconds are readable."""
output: 5,05
